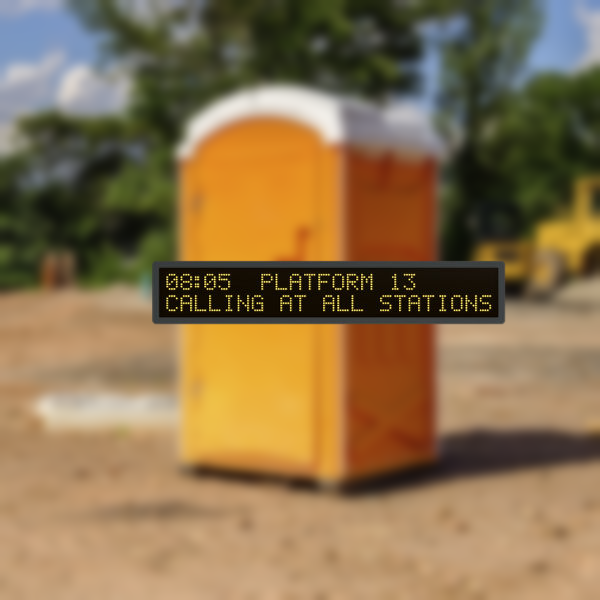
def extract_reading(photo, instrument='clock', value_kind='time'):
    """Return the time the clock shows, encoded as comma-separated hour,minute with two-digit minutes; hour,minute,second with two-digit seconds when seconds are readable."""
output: 8,05
